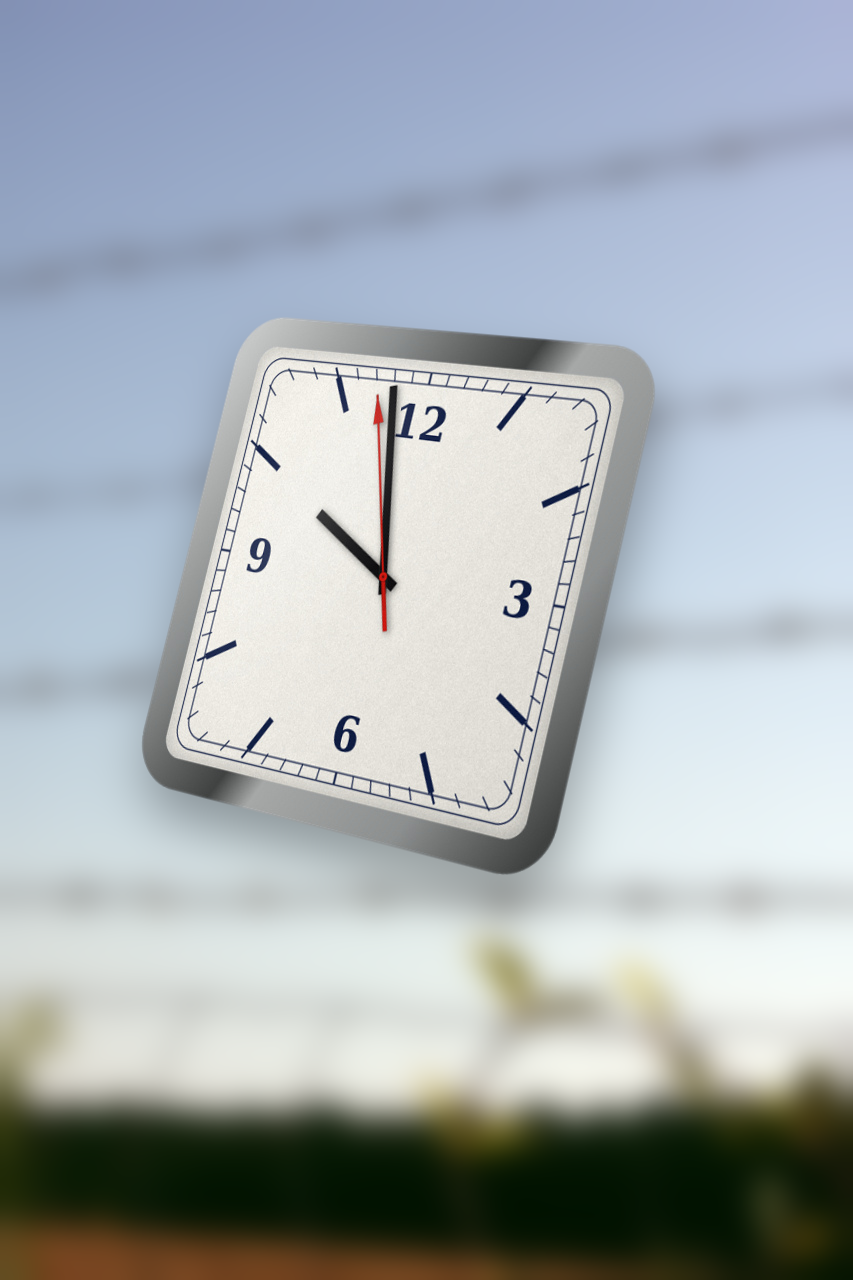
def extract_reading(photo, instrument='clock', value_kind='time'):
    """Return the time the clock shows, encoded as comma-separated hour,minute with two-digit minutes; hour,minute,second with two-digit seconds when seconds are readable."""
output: 9,57,57
